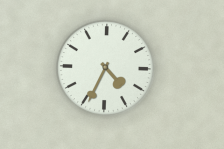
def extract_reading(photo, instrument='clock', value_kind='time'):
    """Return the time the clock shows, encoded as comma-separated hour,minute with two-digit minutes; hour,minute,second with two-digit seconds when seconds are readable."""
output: 4,34
